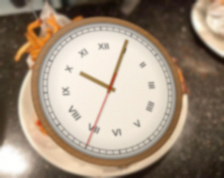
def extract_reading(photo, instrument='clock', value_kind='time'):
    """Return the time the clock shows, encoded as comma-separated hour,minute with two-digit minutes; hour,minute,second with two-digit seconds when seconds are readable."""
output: 10,04,35
